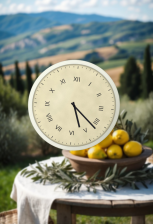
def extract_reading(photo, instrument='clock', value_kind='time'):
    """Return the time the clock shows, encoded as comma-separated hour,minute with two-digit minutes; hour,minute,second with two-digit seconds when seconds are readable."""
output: 5,22
